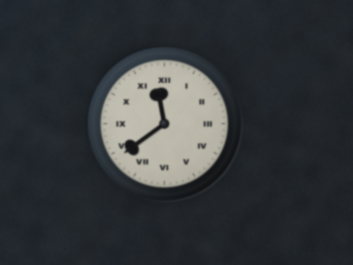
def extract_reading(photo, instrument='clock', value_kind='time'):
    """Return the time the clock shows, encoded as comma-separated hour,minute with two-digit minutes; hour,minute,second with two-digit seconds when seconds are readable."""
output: 11,39
